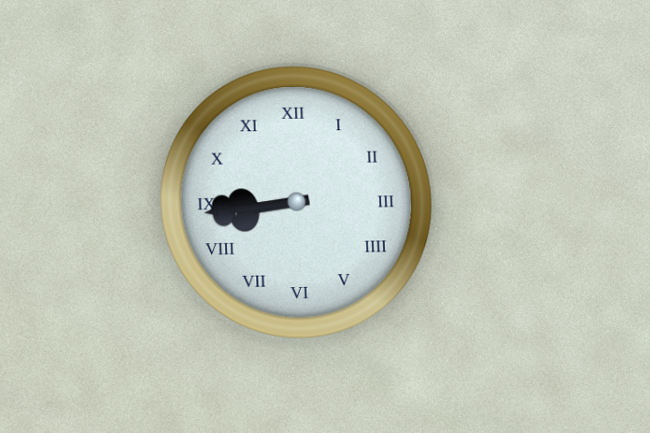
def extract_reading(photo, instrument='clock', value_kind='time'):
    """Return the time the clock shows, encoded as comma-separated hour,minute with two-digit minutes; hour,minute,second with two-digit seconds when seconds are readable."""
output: 8,44
